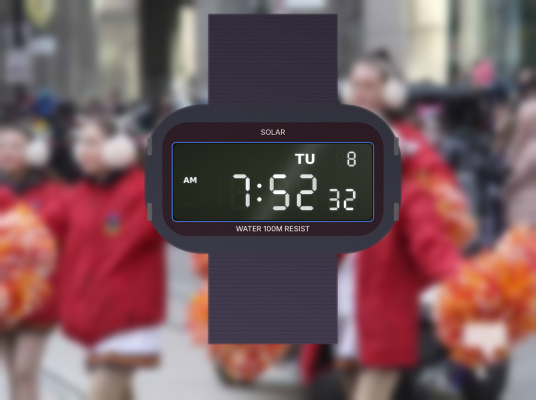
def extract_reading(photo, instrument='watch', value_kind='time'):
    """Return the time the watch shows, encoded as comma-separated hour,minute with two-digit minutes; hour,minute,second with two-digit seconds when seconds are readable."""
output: 7,52,32
